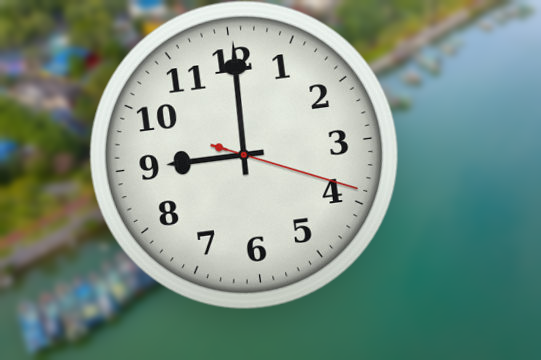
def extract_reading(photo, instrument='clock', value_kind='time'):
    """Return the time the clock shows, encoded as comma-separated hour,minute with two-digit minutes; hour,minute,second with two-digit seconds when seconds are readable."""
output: 9,00,19
